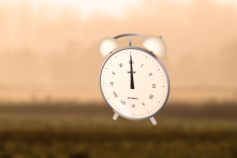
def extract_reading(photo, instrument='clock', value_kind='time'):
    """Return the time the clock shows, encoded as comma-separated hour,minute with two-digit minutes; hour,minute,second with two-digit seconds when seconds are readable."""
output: 12,00
